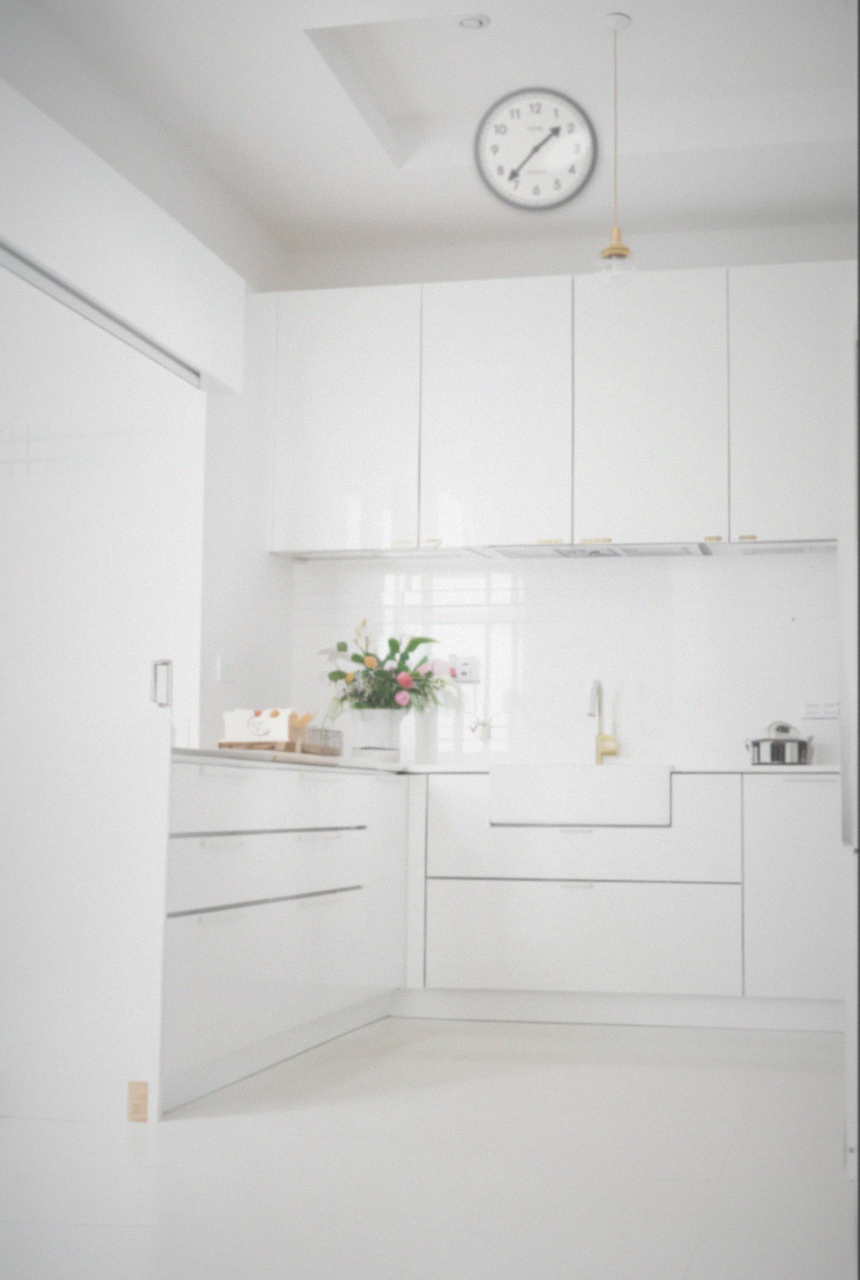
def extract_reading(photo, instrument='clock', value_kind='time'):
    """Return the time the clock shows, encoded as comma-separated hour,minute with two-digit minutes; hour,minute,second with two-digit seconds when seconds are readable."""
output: 1,37
